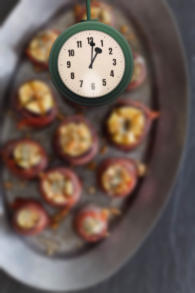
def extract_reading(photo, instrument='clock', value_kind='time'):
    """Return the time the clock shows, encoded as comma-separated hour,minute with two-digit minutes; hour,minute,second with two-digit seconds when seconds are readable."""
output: 1,01
